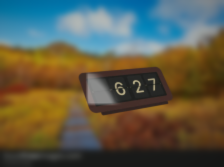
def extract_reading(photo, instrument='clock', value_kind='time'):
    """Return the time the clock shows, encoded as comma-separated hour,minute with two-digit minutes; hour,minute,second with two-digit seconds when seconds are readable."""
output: 6,27
